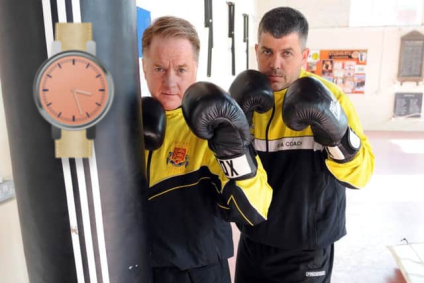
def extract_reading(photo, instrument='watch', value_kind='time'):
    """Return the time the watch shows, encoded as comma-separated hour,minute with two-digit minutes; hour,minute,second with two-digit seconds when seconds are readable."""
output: 3,27
